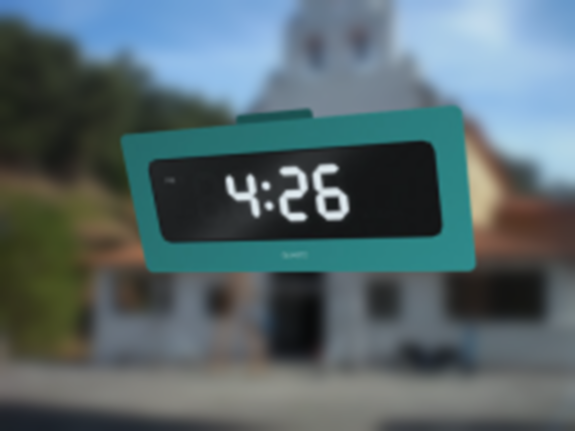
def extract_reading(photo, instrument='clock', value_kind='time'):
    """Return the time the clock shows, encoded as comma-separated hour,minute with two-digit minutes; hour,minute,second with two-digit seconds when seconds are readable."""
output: 4,26
